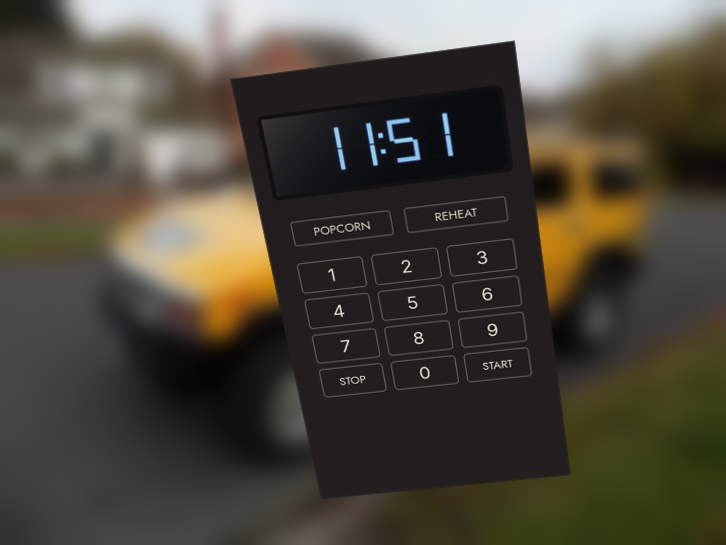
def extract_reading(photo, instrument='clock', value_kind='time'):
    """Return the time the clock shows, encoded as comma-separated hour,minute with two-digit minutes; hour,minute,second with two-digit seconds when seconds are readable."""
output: 11,51
